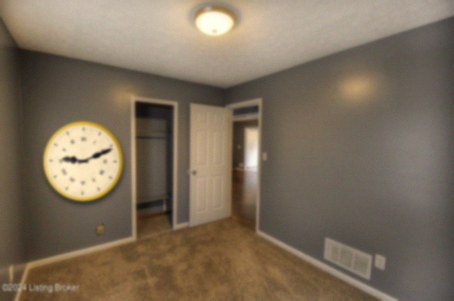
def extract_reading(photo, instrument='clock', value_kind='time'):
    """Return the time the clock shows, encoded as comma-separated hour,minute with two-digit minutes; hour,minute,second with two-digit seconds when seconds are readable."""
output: 9,11
